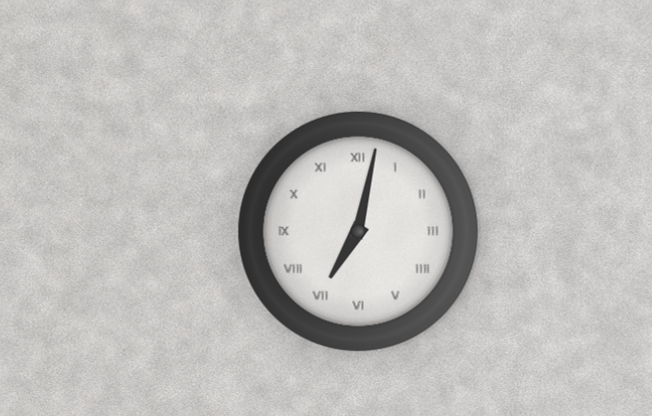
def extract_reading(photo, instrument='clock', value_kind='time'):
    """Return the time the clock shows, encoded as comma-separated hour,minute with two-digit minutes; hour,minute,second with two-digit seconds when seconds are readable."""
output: 7,02
